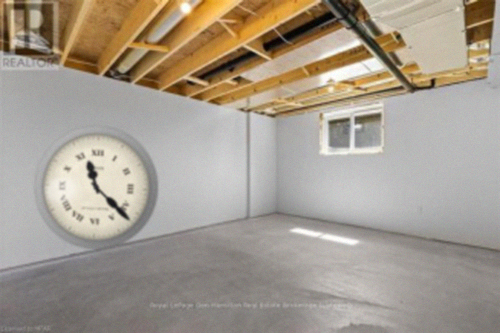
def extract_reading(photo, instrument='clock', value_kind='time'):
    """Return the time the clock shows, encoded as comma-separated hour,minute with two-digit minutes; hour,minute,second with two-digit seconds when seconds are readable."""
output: 11,22
